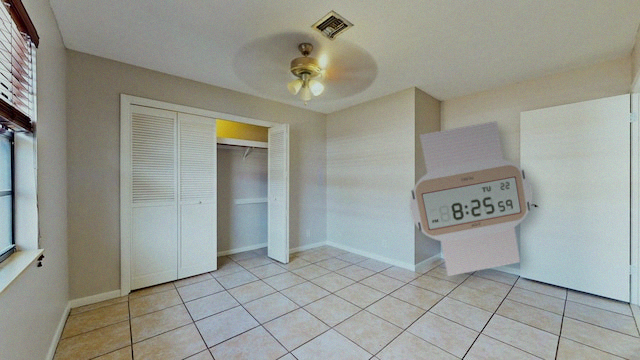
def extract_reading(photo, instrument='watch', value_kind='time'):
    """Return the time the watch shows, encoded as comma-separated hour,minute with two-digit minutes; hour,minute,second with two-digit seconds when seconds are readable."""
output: 8,25,59
